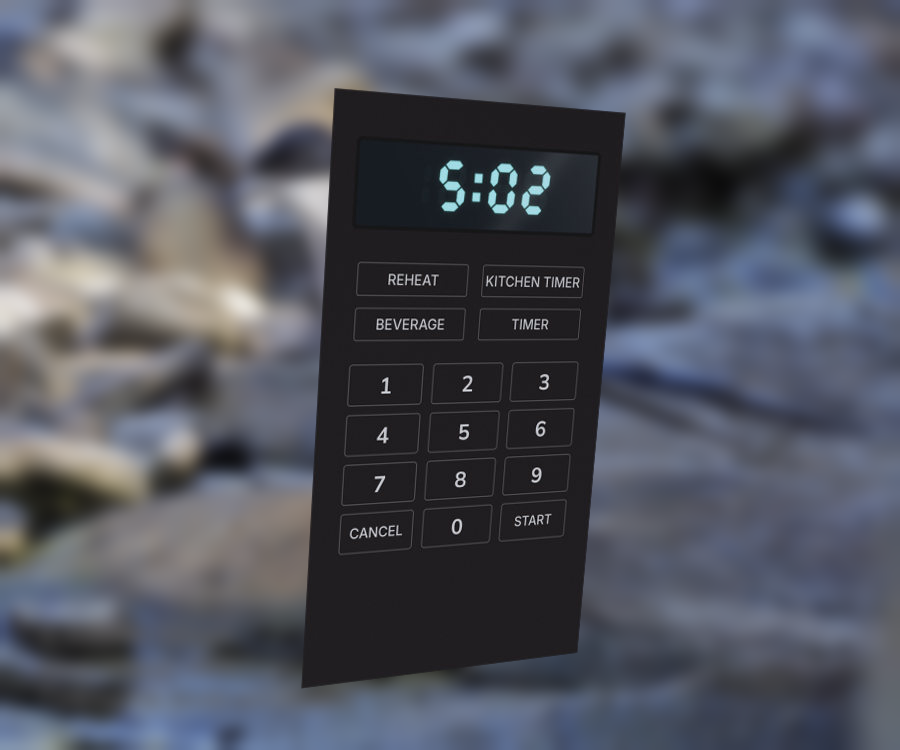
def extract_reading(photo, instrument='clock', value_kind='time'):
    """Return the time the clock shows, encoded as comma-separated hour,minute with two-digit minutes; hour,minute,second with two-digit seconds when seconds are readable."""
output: 5,02
